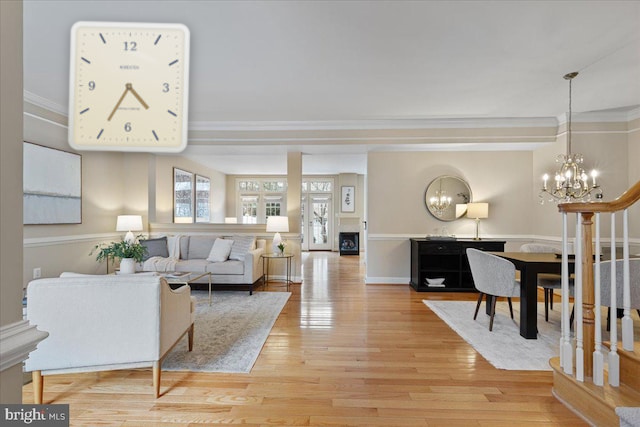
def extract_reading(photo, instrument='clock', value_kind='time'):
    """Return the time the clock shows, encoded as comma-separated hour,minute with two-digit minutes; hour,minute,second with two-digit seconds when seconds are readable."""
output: 4,35
